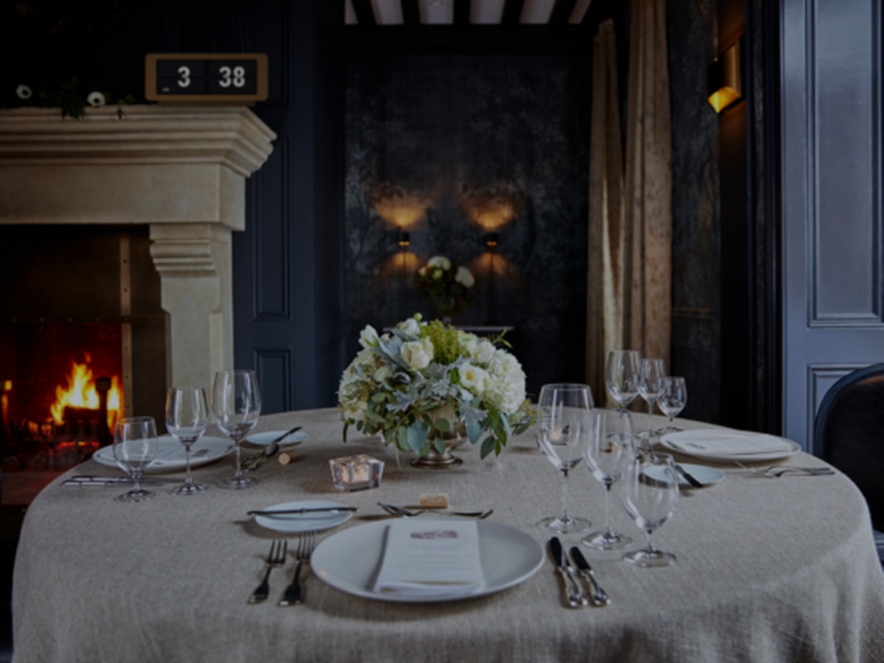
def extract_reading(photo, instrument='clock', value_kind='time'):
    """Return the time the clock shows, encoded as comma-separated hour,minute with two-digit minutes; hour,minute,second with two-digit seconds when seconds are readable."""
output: 3,38
